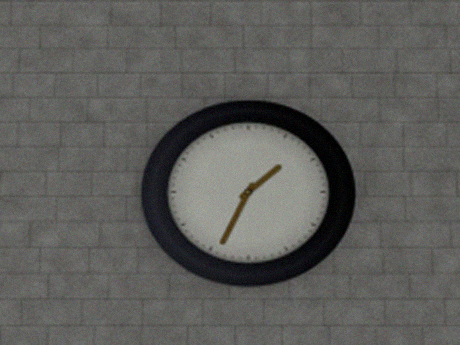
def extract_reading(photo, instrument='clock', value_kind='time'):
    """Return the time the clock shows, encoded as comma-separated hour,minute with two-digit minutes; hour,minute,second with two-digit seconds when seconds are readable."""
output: 1,34
